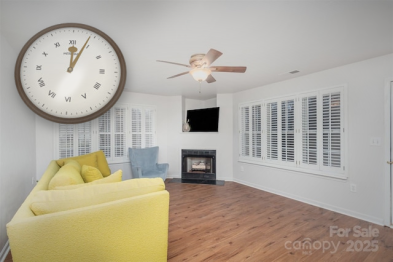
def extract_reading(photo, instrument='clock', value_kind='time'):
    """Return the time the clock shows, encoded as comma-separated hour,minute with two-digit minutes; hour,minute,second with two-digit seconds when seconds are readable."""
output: 12,04
